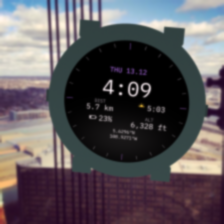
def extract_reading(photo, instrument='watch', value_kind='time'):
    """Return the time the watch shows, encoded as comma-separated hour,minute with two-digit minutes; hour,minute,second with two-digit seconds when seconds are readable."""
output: 4,09
